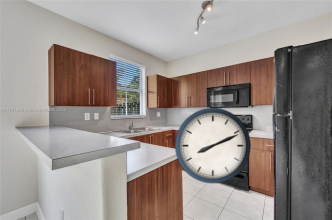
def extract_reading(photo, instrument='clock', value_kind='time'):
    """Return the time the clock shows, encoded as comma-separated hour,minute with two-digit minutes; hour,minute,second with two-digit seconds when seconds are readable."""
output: 8,11
